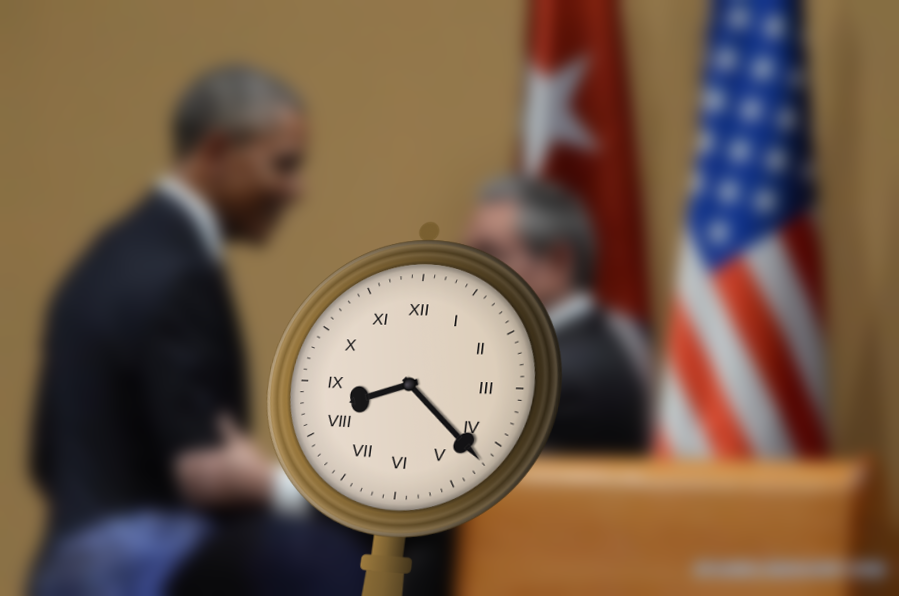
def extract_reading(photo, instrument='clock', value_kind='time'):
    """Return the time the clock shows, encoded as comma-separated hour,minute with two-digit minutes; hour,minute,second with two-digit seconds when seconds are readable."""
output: 8,22
